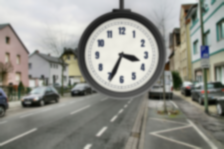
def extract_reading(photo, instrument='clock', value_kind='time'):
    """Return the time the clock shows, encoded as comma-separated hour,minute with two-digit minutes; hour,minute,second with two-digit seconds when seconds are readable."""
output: 3,34
